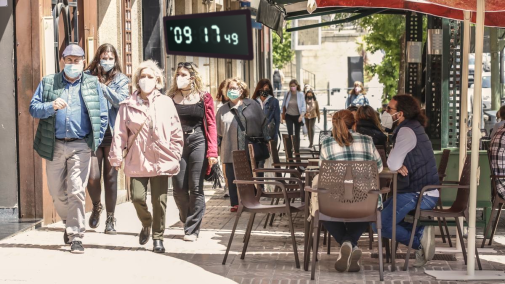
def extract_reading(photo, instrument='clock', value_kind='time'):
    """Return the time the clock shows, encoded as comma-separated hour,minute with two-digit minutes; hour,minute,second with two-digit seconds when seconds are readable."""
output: 9,17,49
